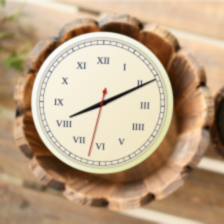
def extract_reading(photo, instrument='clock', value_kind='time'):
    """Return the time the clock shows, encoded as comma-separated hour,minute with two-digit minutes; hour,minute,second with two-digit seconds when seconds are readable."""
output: 8,10,32
